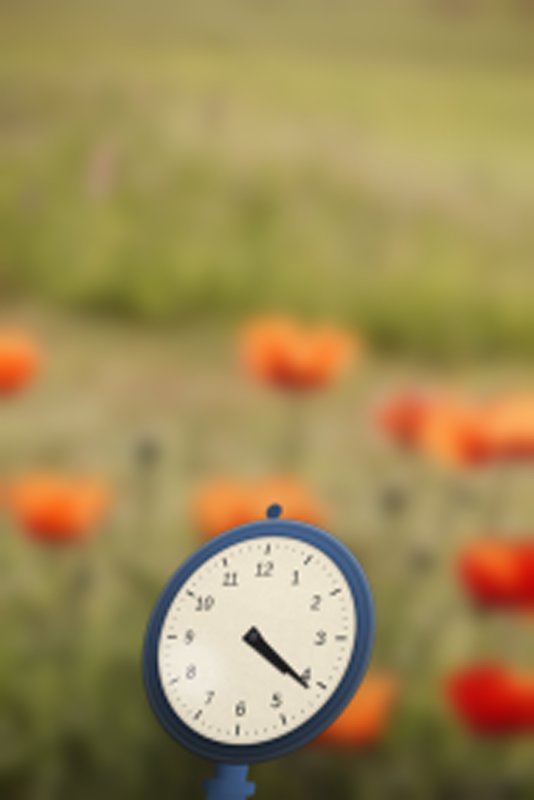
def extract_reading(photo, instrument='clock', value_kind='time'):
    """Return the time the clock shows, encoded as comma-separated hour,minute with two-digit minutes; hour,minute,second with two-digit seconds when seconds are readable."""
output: 4,21
